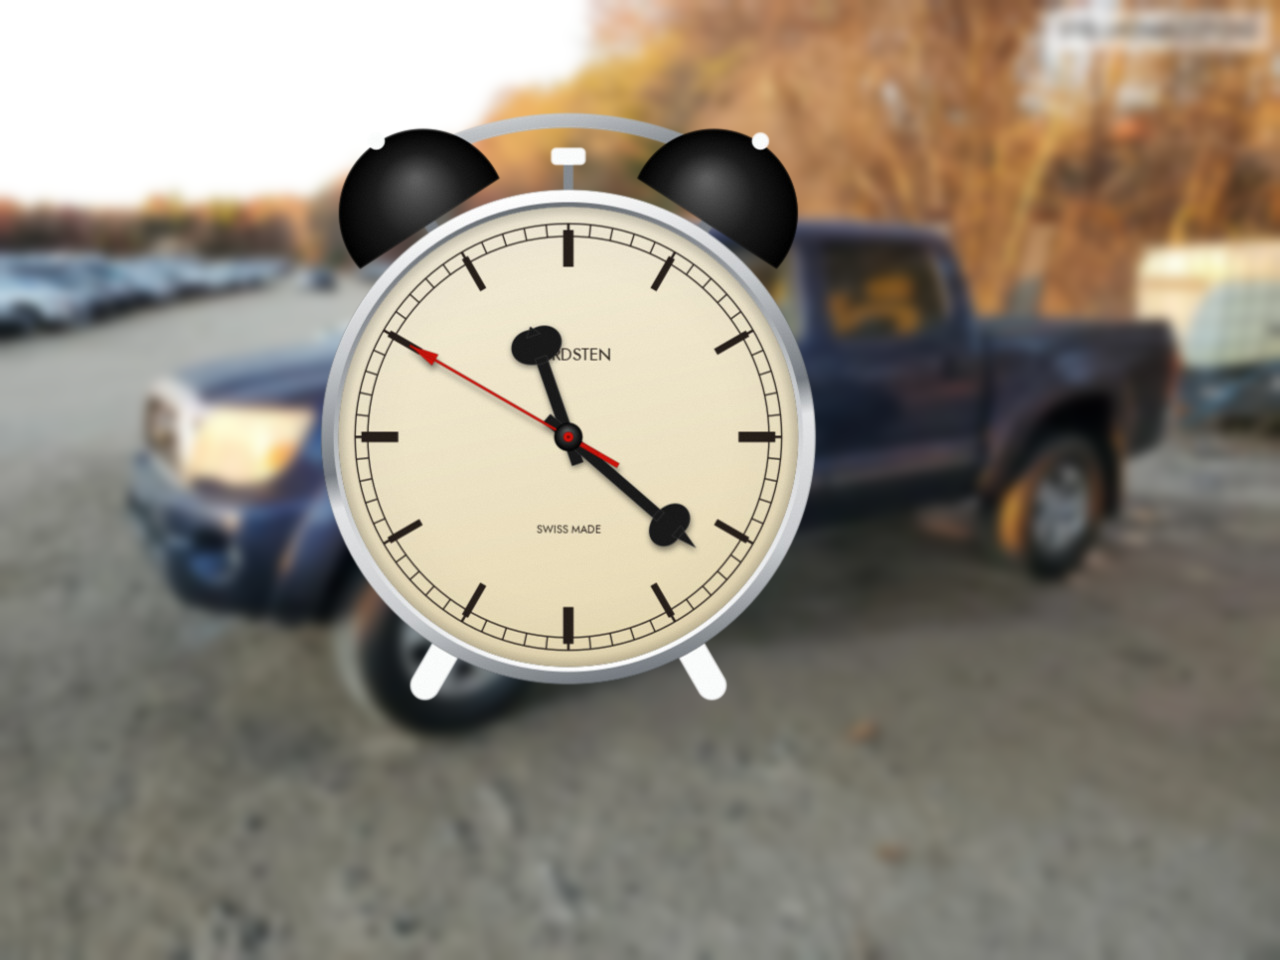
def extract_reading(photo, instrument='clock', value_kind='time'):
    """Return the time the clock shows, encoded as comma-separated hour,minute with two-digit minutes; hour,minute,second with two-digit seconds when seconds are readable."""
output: 11,21,50
